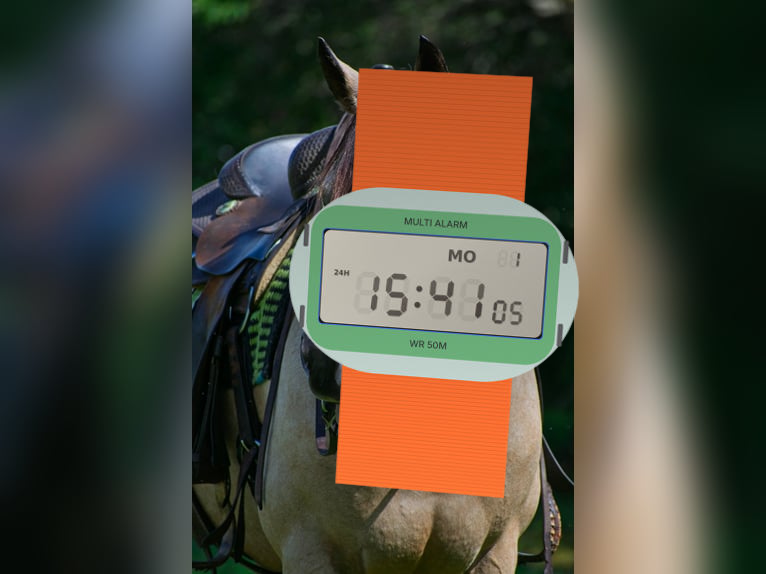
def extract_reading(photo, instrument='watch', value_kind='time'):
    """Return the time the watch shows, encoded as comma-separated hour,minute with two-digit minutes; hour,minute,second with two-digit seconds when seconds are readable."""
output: 15,41,05
